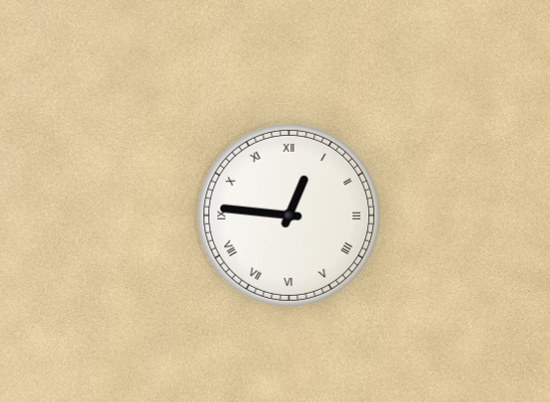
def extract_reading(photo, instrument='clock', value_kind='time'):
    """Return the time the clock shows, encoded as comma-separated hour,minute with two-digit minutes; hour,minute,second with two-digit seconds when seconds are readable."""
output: 12,46
